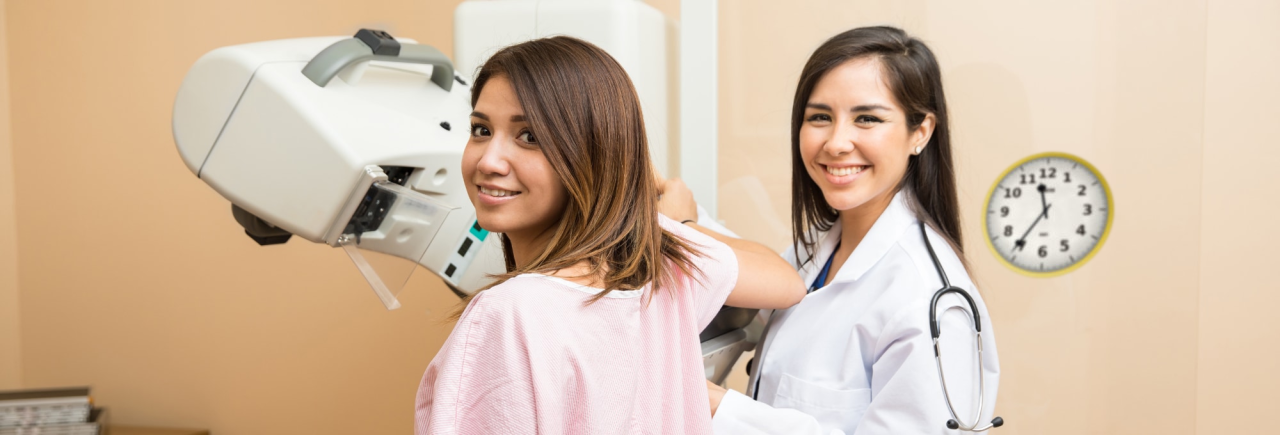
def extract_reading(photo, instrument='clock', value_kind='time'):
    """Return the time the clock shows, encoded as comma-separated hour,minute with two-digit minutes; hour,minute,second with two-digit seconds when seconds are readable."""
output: 11,36
